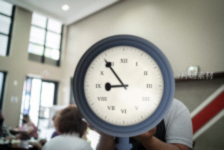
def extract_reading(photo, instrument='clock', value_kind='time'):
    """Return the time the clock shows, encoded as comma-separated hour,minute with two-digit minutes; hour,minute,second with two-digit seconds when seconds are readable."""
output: 8,54
